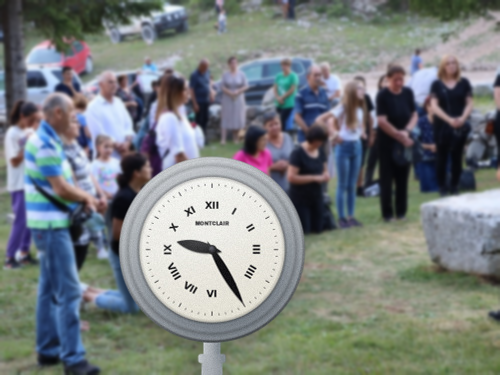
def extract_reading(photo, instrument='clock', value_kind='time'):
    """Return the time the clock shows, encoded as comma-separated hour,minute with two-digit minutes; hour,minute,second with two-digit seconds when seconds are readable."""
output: 9,25
